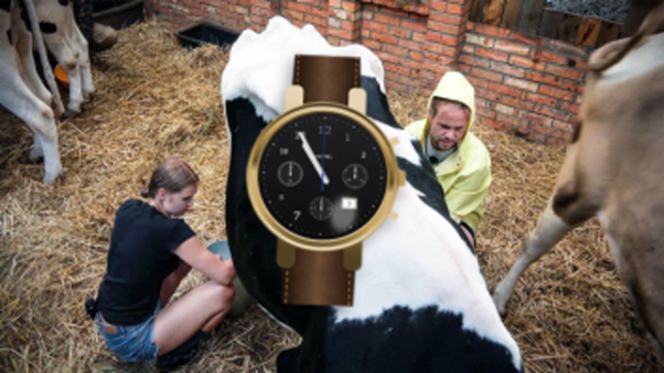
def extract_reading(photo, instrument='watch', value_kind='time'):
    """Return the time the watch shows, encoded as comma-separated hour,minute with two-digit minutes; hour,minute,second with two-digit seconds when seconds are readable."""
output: 10,55
